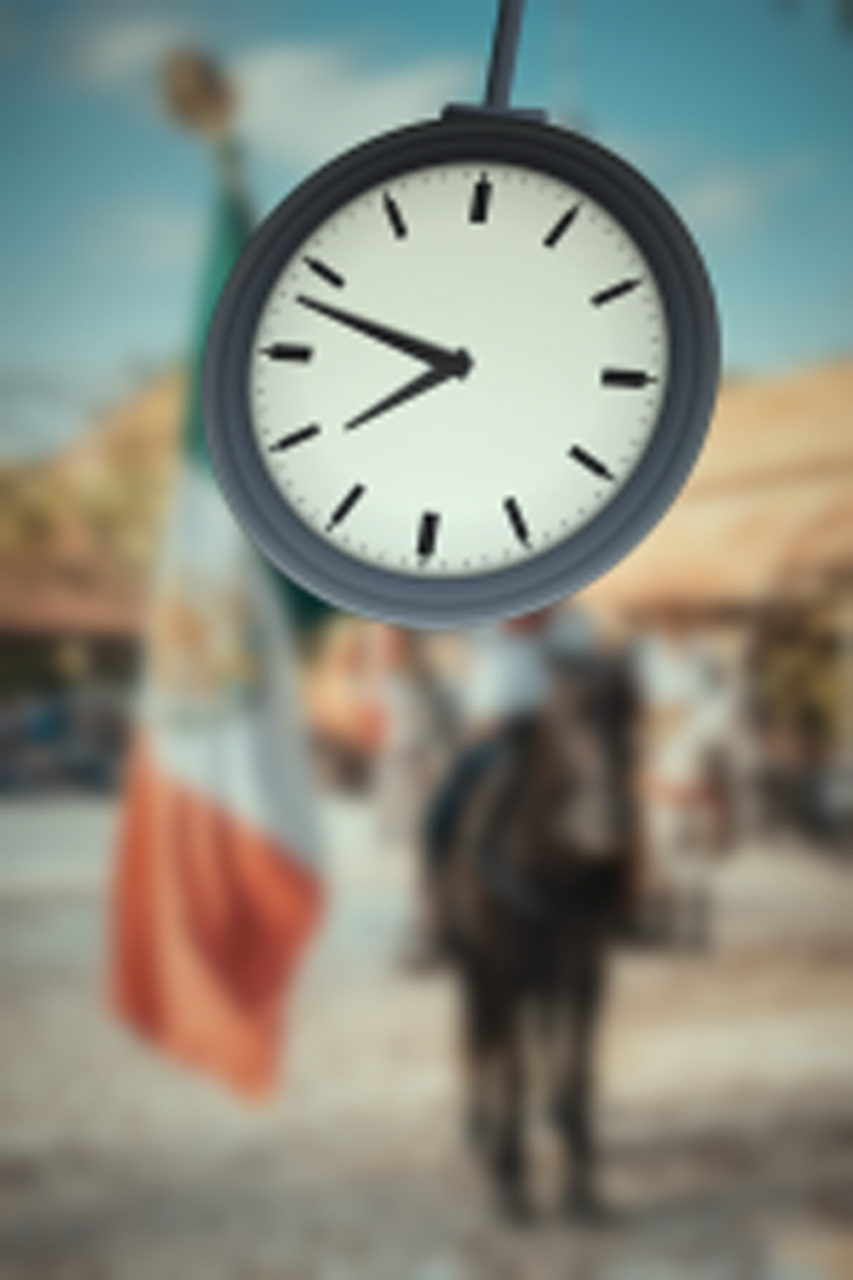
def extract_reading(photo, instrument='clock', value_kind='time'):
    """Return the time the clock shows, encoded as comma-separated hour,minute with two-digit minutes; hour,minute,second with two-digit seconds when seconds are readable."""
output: 7,48
